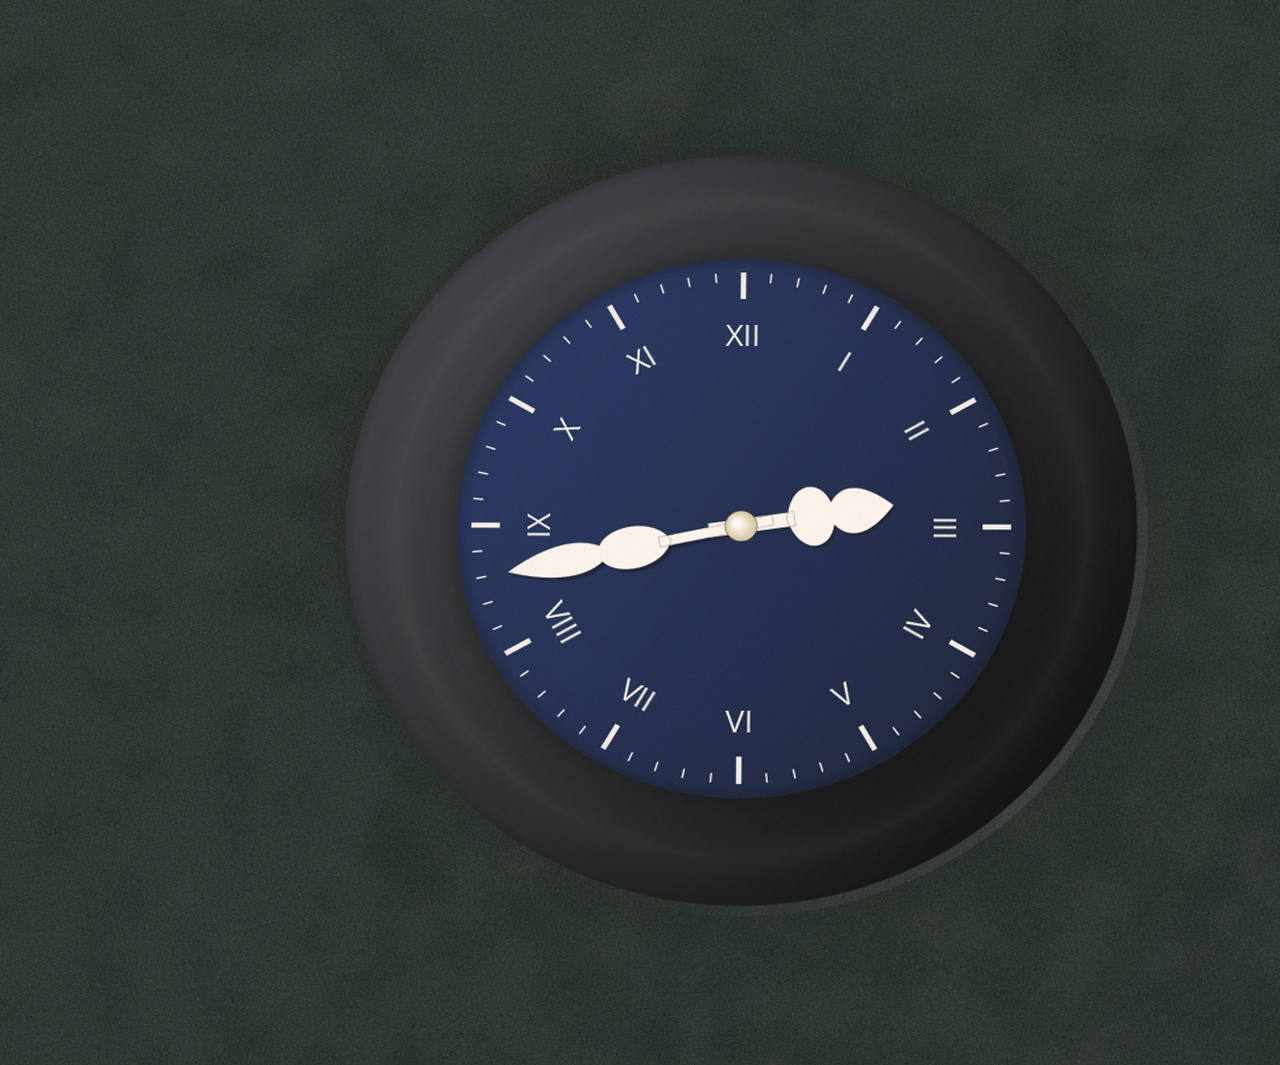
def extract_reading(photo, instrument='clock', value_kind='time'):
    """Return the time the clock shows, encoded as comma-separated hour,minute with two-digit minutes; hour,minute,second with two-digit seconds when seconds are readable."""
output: 2,43
